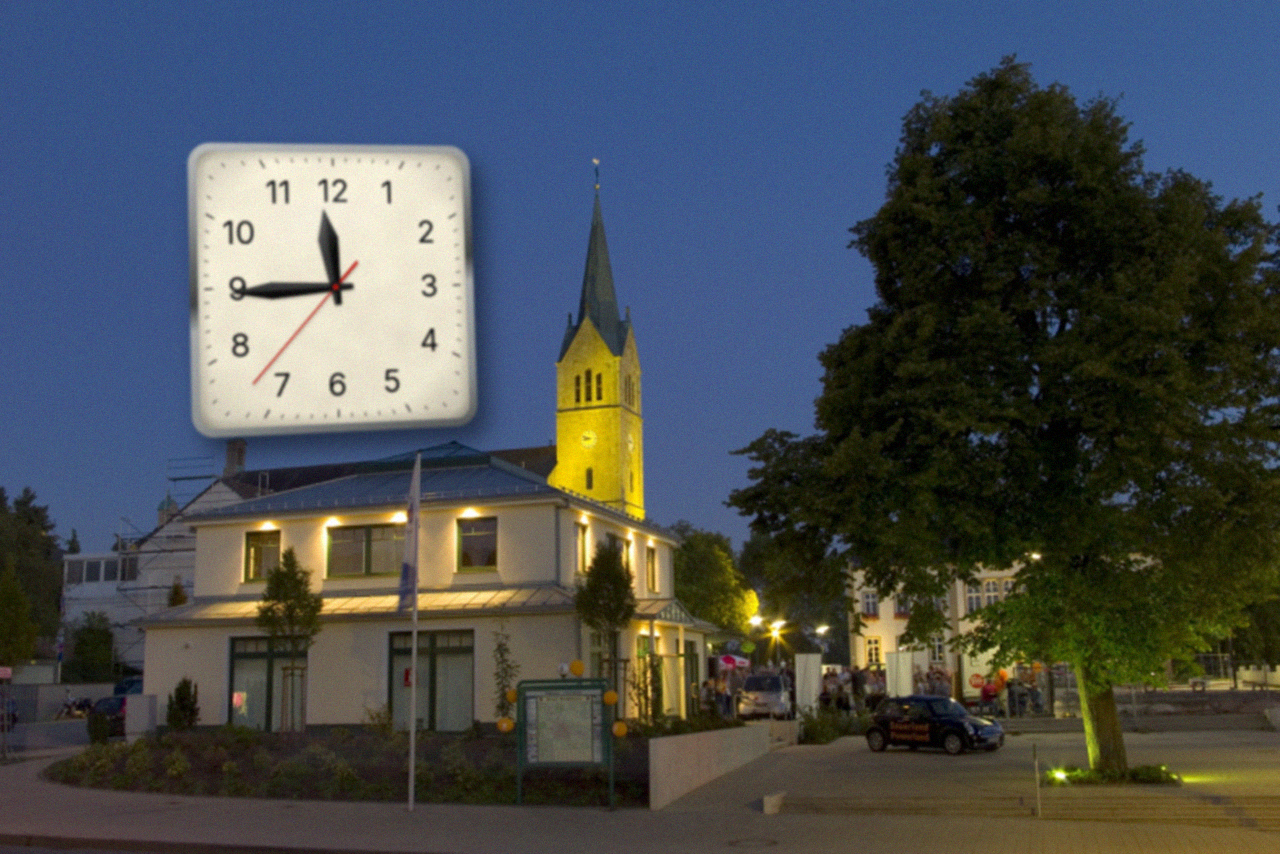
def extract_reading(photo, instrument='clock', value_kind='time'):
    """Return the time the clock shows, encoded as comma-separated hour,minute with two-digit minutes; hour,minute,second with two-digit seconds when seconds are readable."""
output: 11,44,37
